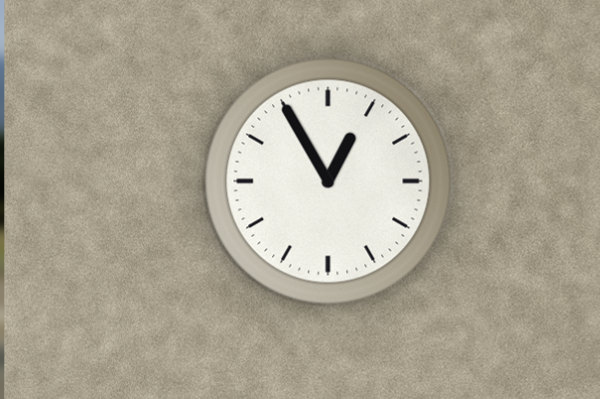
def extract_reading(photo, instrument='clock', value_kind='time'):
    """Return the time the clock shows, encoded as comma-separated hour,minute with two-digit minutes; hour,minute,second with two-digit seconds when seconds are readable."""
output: 12,55
